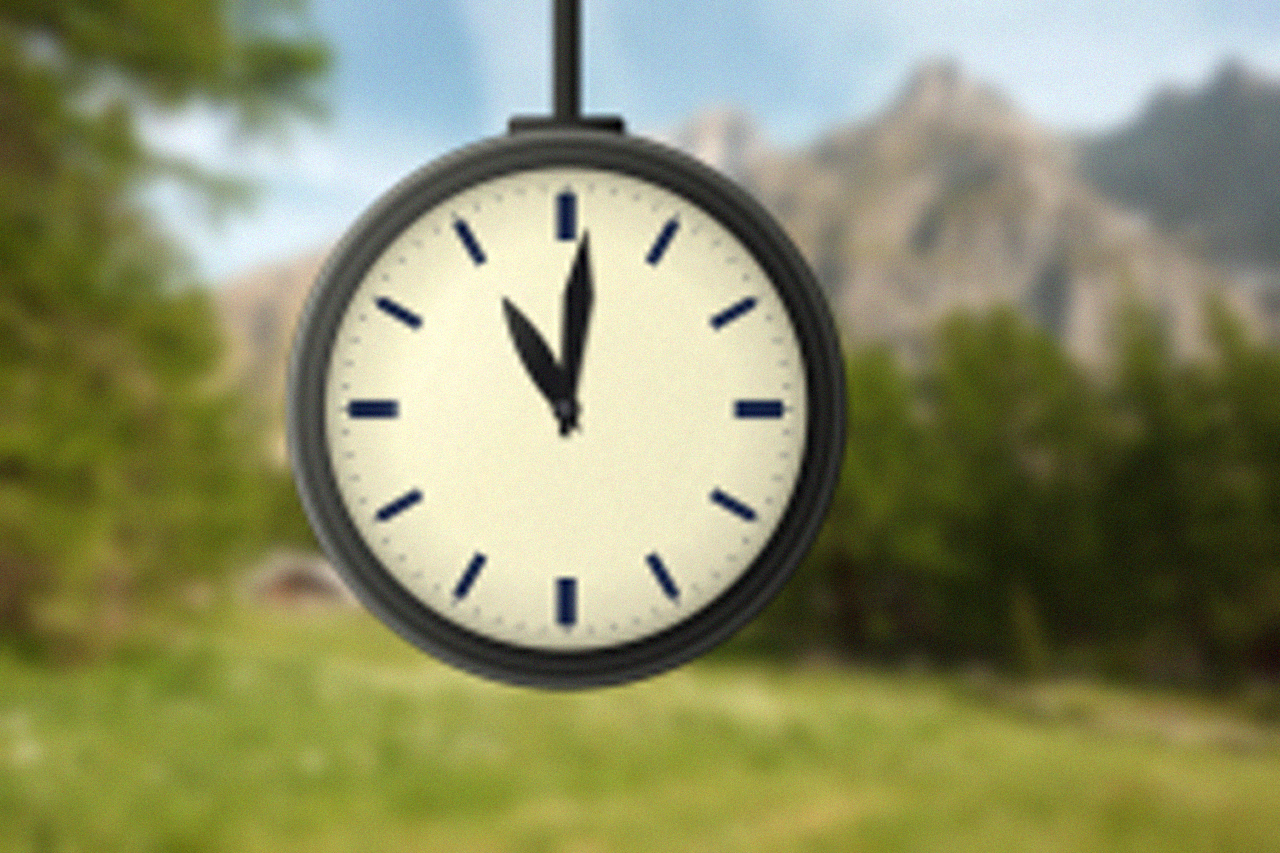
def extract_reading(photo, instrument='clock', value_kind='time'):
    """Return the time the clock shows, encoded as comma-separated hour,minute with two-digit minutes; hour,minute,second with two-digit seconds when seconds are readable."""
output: 11,01
